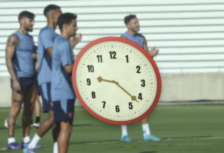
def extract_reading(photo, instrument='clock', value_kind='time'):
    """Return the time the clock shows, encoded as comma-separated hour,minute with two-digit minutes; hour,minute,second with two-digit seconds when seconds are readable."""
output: 9,22
